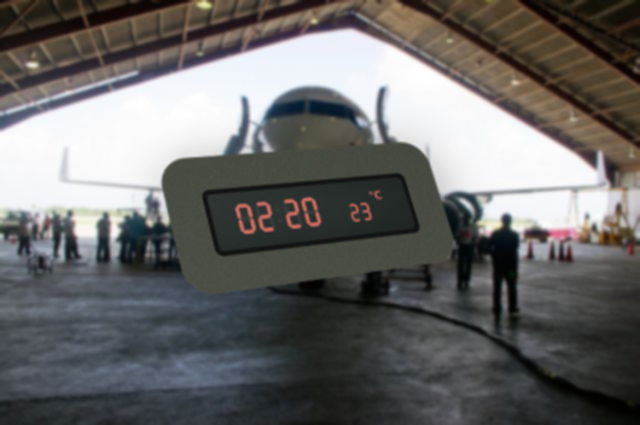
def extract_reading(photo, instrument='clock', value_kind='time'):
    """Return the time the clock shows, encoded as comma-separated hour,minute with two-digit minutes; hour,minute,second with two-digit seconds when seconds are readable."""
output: 2,20
